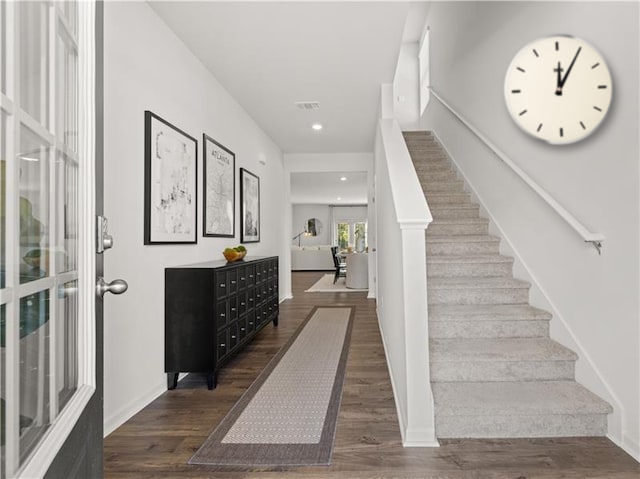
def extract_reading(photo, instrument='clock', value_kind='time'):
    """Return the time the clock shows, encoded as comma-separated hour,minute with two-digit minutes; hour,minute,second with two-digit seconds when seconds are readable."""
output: 12,05
